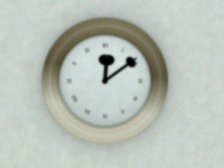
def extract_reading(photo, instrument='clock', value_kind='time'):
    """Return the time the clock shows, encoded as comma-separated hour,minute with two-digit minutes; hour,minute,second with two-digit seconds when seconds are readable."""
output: 12,09
